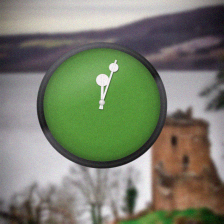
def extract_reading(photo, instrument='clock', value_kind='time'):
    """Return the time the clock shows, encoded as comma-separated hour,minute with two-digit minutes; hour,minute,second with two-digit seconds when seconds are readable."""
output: 12,03
